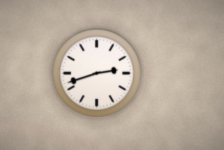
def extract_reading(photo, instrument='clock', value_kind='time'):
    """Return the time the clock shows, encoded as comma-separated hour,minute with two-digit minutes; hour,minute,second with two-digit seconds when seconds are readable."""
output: 2,42
